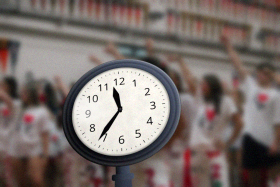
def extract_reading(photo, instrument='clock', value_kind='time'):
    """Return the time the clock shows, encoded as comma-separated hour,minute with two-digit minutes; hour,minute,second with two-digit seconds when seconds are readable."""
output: 11,36
